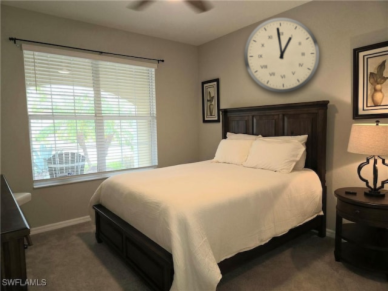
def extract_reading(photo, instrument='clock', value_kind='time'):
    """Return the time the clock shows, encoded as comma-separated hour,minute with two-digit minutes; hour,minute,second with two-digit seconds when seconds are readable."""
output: 12,59
